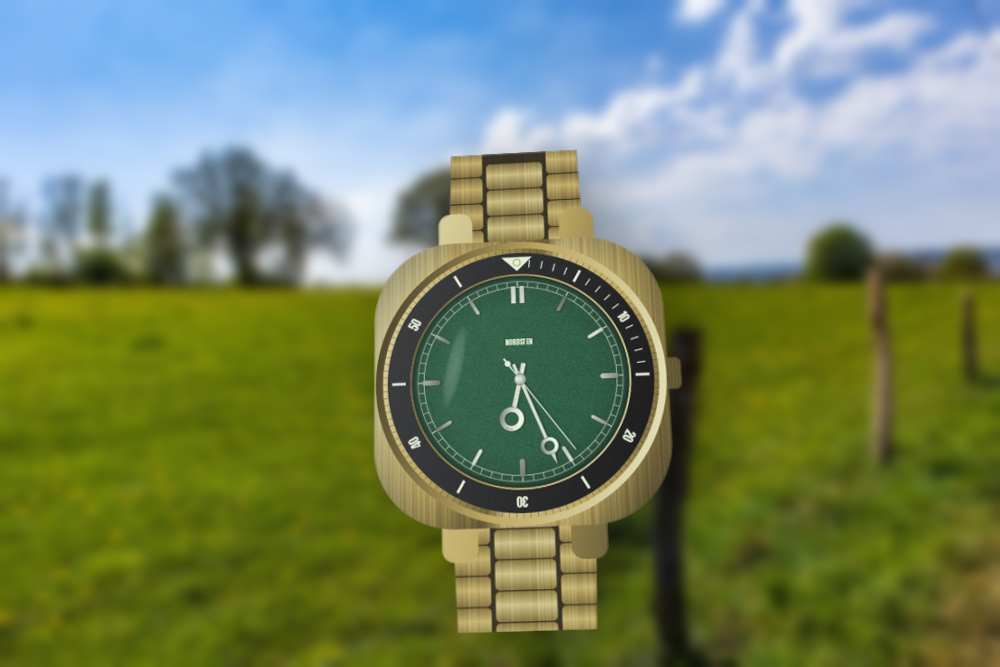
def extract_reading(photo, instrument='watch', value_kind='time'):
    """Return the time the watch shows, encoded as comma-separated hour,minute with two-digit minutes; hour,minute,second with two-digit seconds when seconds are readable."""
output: 6,26,24
